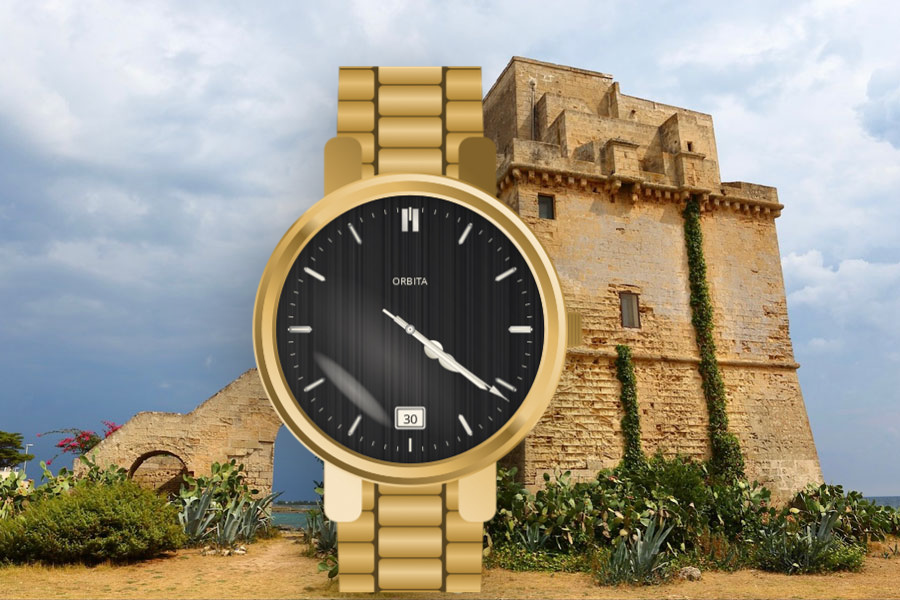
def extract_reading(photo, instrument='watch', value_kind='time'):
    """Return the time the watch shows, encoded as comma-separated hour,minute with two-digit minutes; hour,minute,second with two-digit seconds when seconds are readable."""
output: 4,21,21
